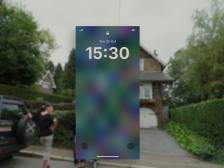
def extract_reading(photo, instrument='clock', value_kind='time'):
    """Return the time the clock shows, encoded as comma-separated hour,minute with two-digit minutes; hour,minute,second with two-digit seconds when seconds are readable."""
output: 15,30
